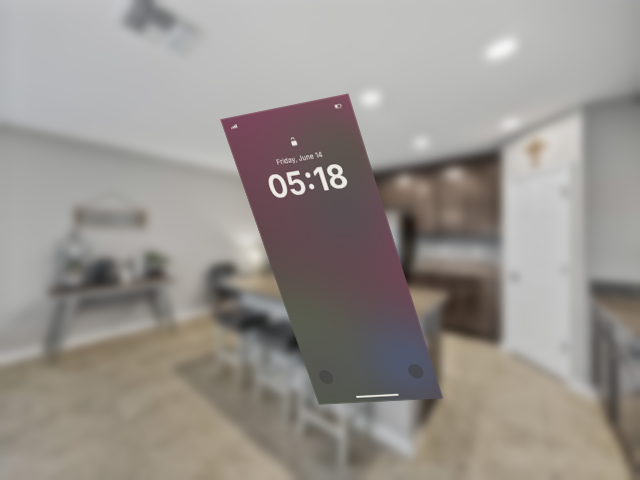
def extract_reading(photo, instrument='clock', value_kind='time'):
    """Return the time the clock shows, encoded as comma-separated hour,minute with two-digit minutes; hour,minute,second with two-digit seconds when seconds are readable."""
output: 5,18
